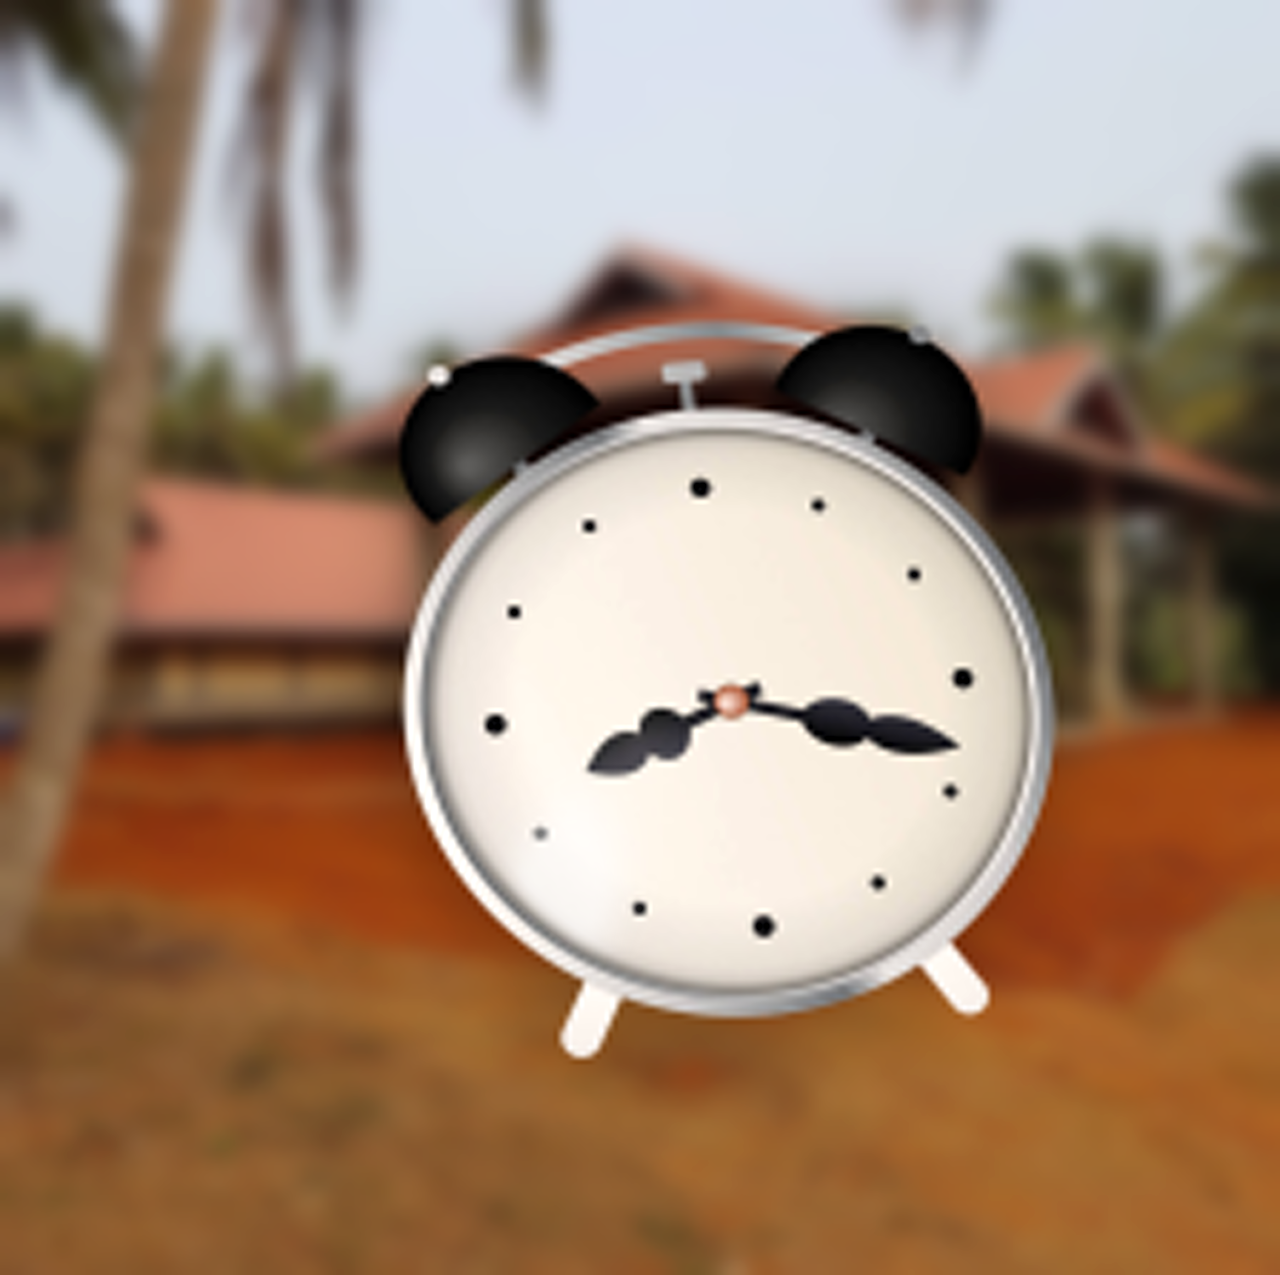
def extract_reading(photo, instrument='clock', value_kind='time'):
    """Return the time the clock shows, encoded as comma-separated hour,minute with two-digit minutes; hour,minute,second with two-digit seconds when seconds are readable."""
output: 8,18
